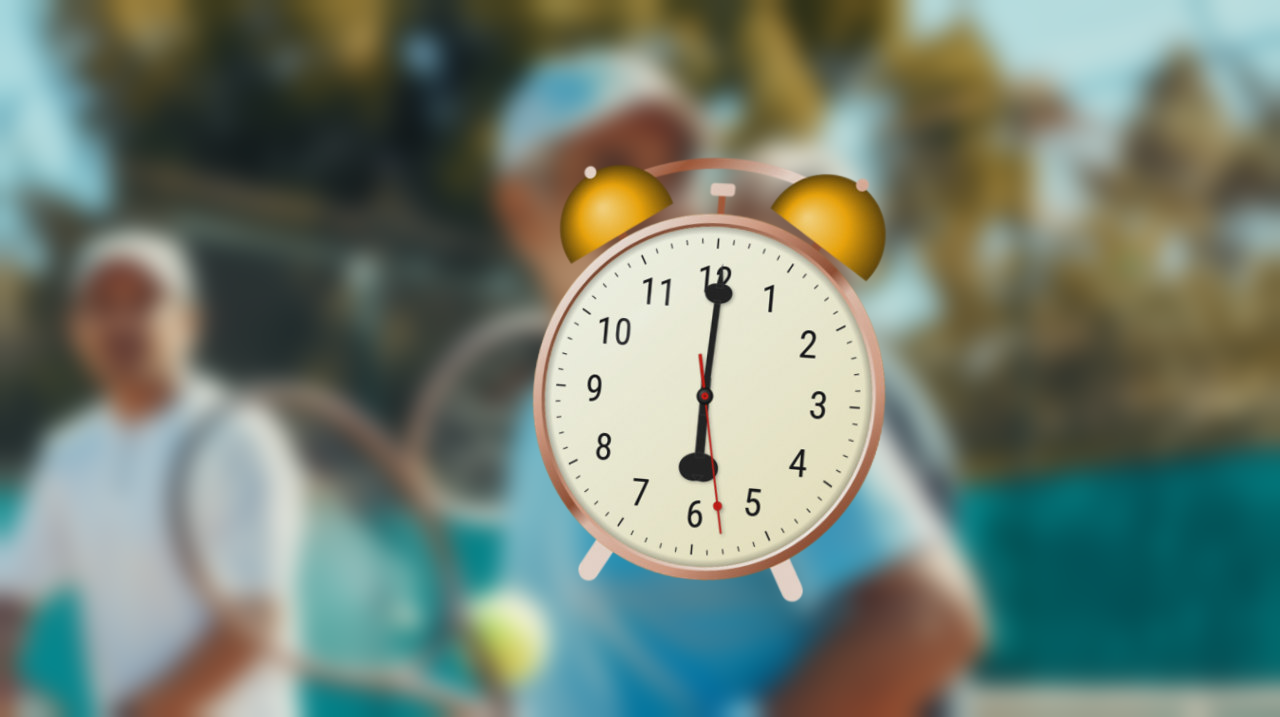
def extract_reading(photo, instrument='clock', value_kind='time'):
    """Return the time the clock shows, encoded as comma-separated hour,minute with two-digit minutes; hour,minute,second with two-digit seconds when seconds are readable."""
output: 6,00,28
